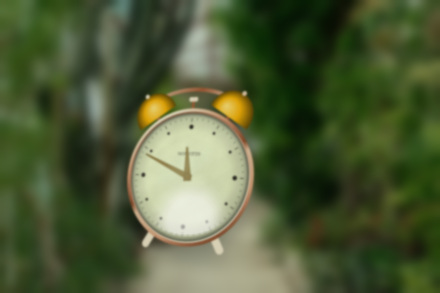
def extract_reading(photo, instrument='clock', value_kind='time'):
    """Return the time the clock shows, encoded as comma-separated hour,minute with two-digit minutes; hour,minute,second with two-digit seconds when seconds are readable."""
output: 11,49
